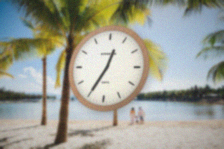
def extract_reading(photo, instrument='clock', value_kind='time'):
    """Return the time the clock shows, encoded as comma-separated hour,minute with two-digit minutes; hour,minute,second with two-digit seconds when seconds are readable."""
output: 12,35
